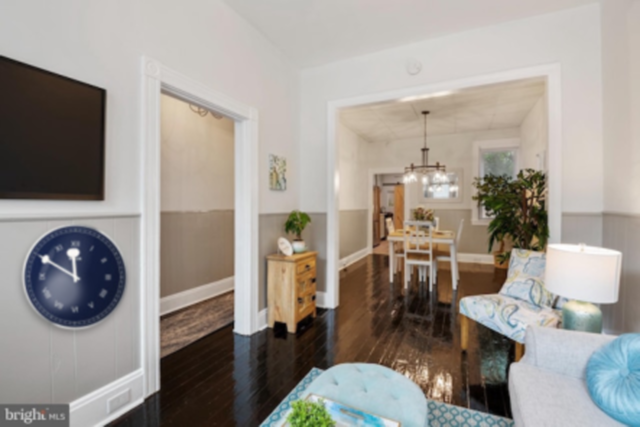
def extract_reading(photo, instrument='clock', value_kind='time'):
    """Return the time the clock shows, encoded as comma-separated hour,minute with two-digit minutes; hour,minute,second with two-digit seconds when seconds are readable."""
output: 11,50
